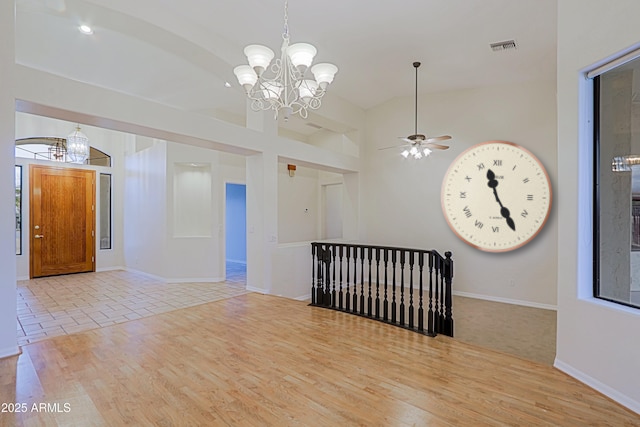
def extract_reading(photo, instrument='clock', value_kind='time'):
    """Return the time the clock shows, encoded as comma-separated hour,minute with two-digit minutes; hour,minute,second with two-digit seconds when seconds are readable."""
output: 11,25
